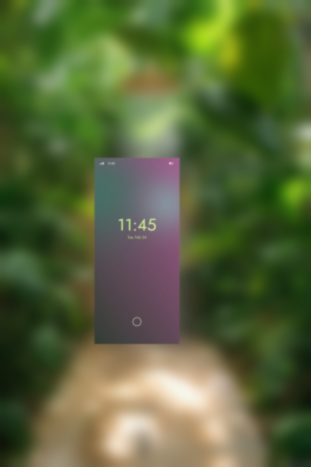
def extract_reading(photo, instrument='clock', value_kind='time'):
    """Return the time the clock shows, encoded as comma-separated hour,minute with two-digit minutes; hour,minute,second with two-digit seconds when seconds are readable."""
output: 11,45
